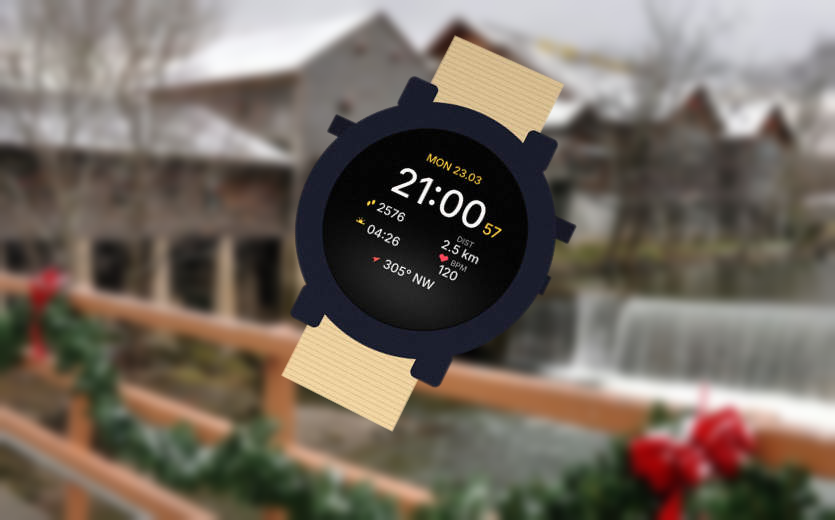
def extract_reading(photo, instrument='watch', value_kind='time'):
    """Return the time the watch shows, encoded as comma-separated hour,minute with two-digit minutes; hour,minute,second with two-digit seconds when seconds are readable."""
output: 21,00,57
